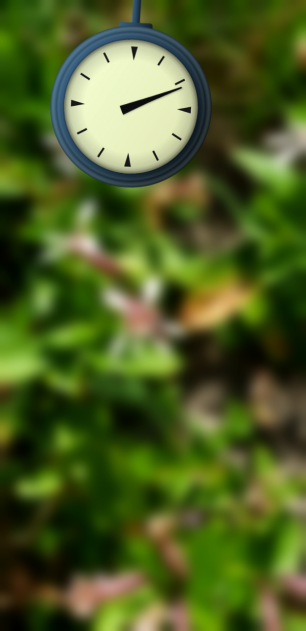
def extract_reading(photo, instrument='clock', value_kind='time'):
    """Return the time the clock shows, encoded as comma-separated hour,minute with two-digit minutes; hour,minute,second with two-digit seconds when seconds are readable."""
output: 2,11
